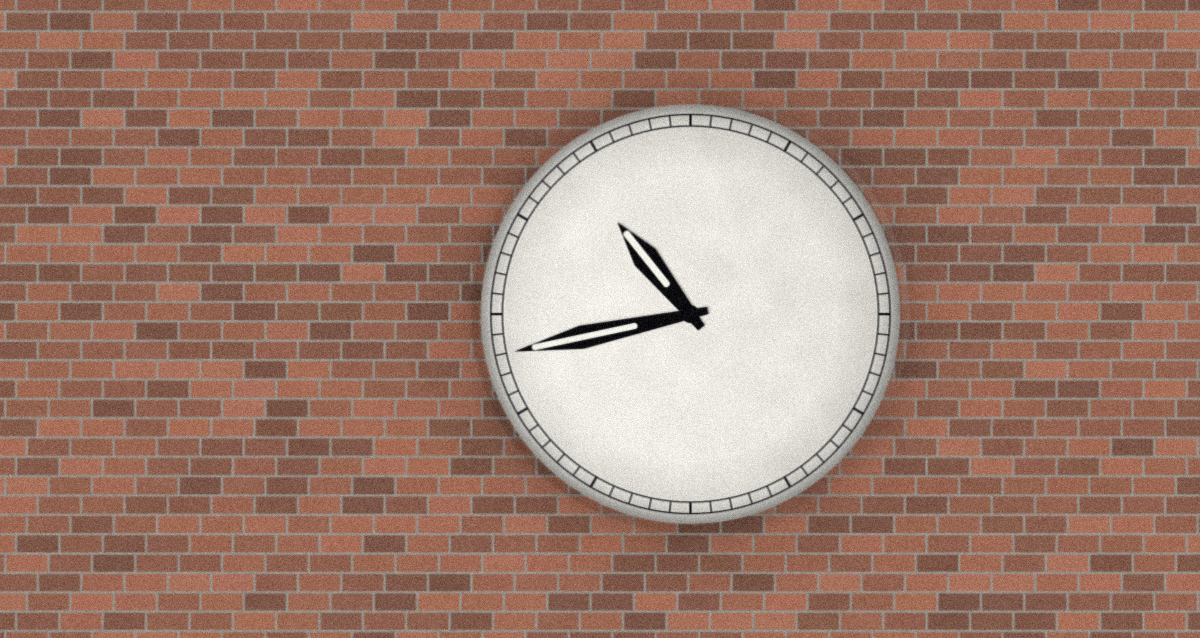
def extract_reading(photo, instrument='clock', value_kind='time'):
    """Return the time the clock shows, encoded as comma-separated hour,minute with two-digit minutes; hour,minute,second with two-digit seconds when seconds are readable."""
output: 10,43
